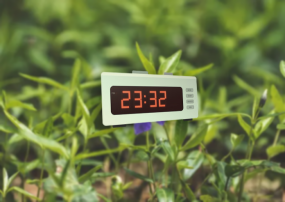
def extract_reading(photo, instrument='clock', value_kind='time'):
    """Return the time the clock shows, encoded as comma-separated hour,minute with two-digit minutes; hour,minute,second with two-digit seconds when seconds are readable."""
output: 23,32
